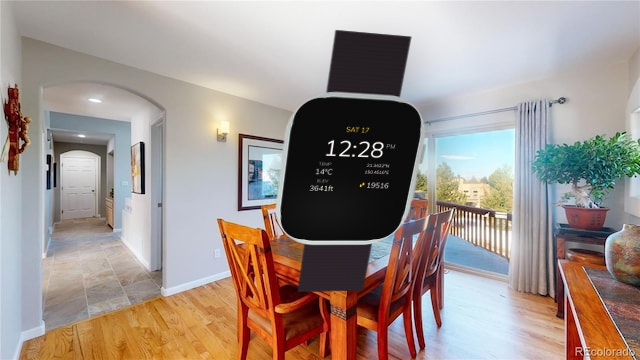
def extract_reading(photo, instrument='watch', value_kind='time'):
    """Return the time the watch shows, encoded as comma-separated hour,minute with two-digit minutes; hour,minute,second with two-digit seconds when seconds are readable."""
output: 12,28
